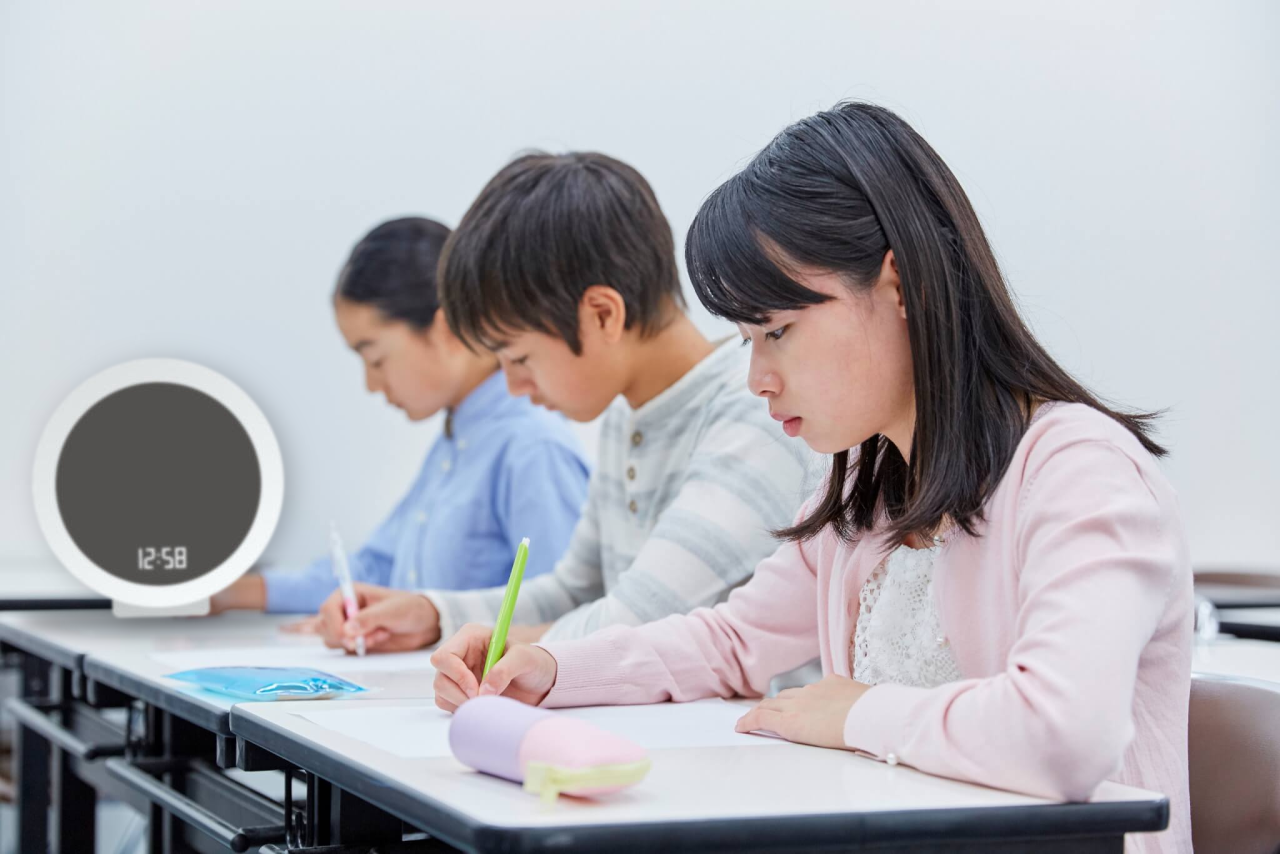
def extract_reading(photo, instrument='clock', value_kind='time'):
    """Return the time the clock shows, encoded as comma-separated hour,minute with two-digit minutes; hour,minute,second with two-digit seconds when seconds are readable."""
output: 12,58
